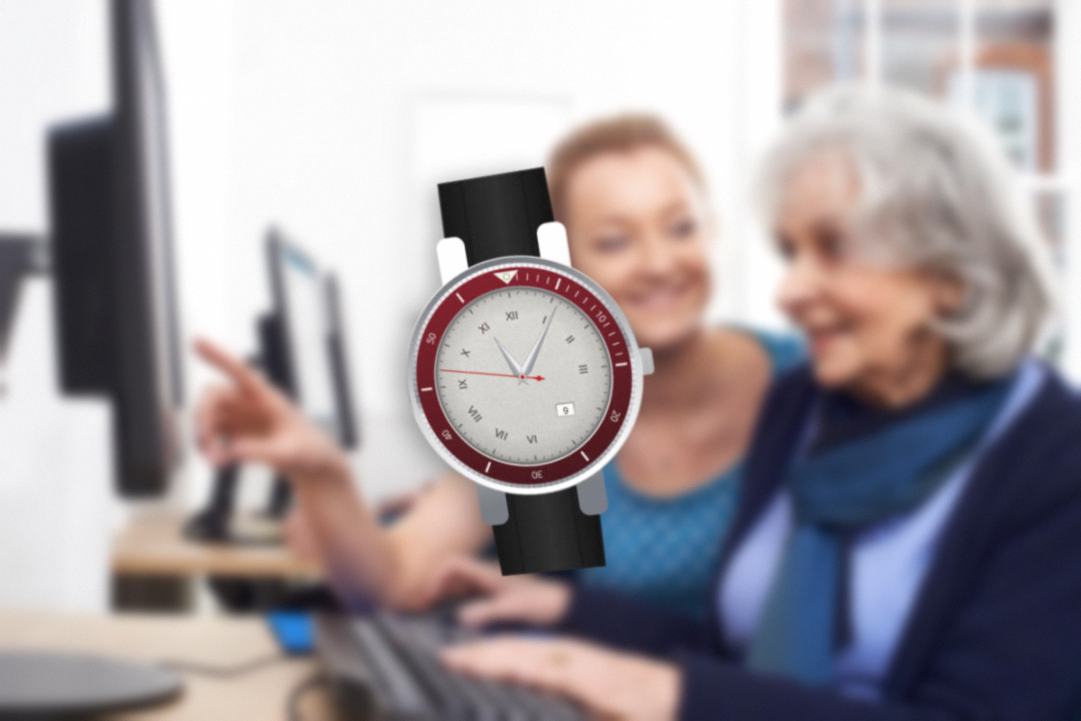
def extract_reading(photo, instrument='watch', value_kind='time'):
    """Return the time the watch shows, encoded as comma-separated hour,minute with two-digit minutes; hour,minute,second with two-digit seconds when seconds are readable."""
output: 11,05,47
